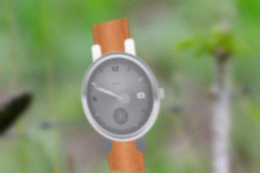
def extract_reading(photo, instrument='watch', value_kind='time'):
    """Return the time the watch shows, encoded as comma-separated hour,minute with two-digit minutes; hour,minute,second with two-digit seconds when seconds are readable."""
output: 9,49
